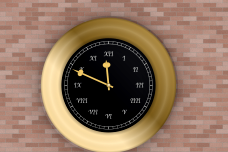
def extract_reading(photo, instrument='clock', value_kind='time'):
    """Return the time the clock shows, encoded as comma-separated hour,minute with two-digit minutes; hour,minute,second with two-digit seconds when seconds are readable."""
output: 11,49
